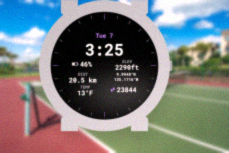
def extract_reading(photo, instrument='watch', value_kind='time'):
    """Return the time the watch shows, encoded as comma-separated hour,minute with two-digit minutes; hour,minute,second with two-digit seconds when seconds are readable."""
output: 3,25
